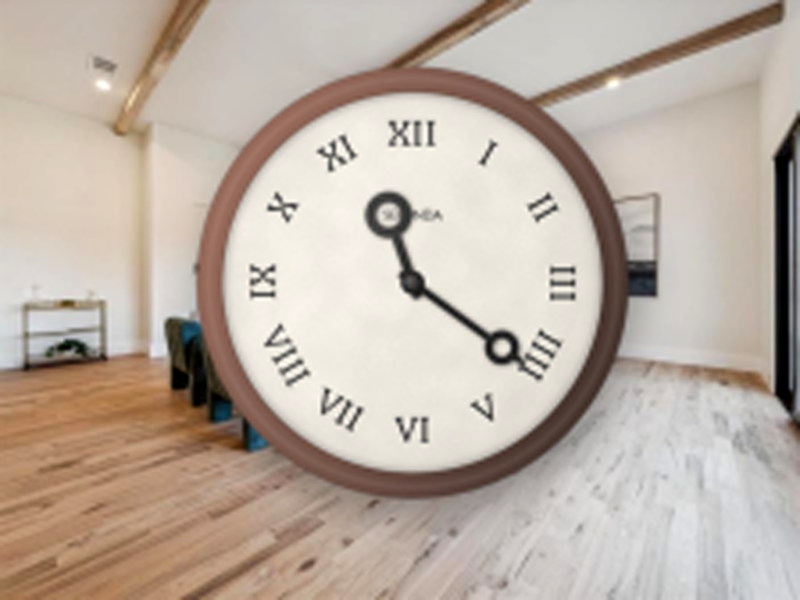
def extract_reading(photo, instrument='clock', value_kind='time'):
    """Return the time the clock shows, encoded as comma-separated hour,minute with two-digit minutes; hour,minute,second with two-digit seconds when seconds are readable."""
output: 11,21
